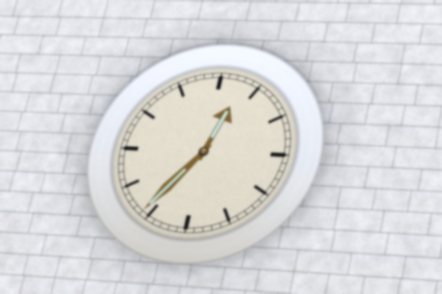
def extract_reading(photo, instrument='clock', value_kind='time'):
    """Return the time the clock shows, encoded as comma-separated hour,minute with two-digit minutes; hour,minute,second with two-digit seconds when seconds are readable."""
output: 12,36
